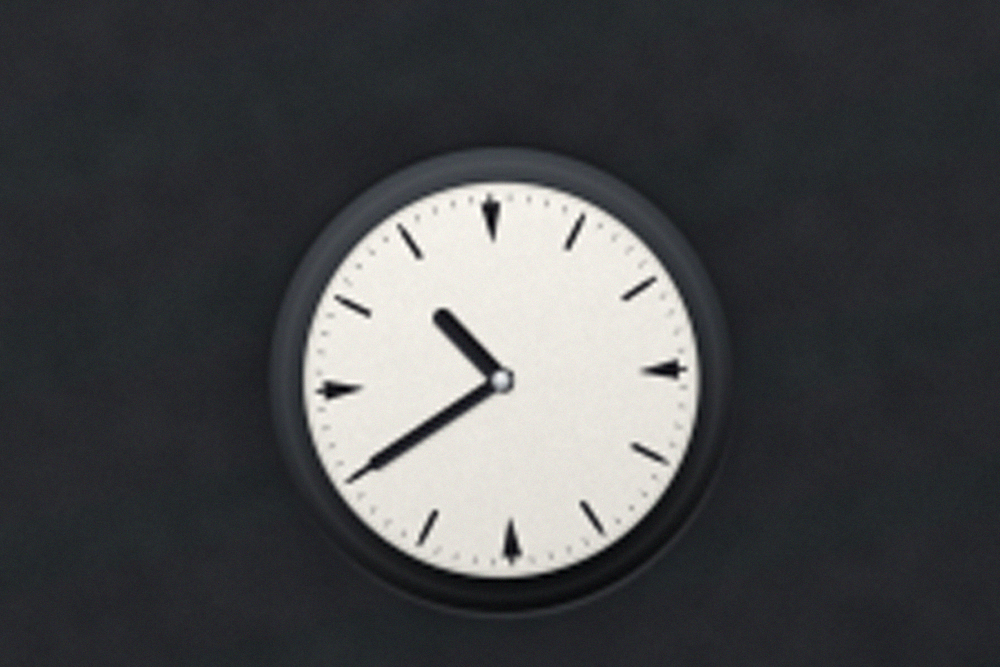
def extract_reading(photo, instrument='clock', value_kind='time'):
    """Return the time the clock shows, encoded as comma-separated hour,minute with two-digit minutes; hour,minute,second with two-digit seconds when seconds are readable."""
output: 10,40
